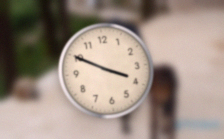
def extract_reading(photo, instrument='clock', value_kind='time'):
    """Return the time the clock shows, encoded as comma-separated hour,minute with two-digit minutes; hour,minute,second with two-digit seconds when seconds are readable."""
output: 3,50
